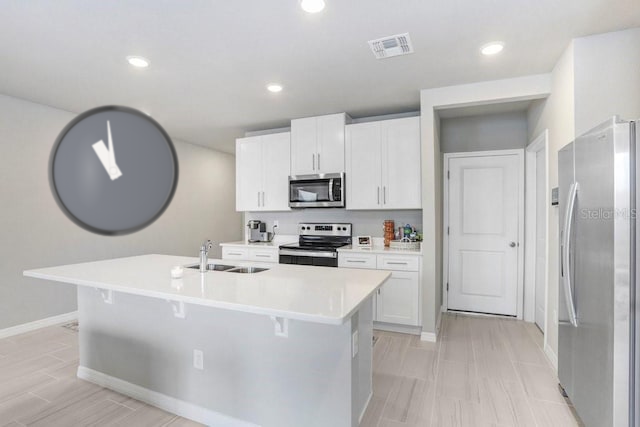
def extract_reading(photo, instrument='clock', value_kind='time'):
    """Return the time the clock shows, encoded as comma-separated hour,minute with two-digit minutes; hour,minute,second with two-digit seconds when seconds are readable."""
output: 10,59
